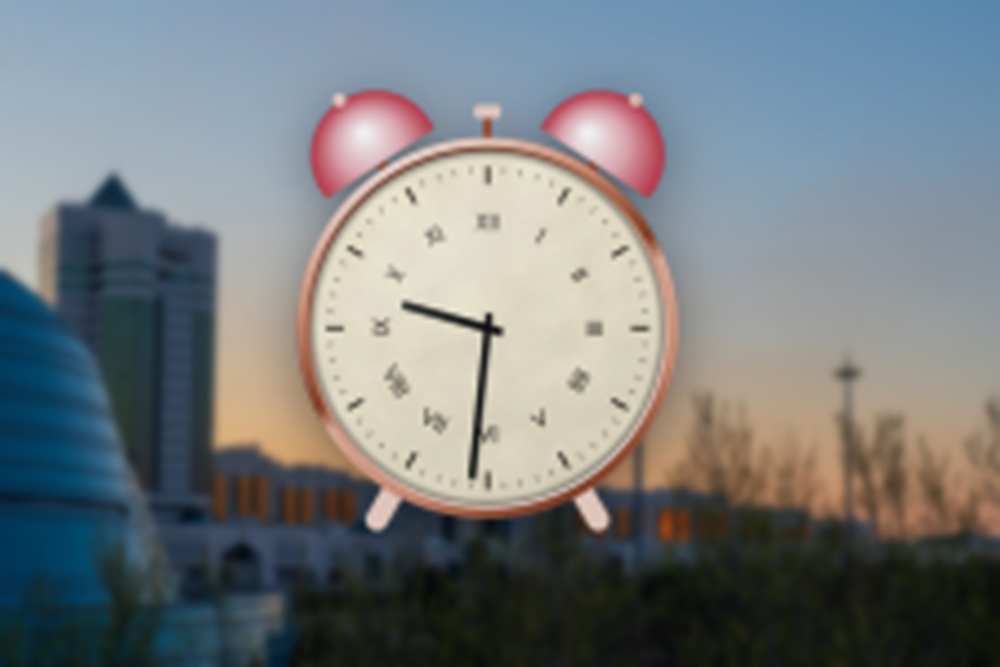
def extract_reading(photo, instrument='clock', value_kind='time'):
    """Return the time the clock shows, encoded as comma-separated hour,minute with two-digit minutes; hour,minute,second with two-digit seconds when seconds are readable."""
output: 9,31
